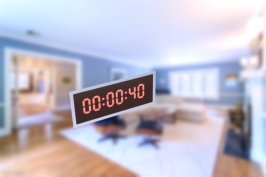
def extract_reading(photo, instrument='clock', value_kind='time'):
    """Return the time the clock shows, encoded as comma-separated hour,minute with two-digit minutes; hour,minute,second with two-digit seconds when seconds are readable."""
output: 0,00,40
